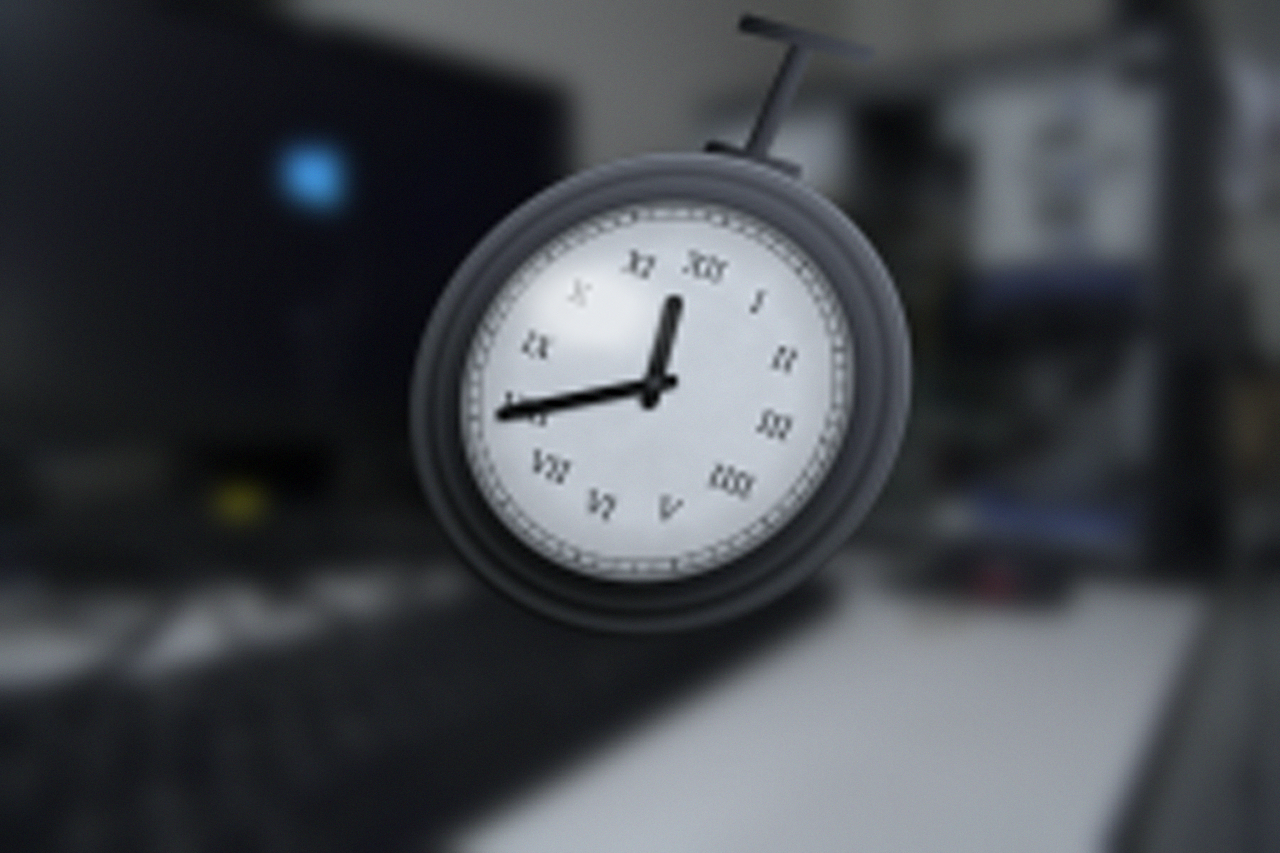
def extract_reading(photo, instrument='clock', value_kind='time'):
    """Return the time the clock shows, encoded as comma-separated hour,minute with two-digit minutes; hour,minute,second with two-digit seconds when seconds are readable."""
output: 11,40
